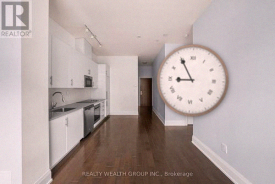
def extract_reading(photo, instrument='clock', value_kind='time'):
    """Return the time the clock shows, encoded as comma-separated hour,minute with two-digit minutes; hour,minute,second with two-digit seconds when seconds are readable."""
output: 8,55
